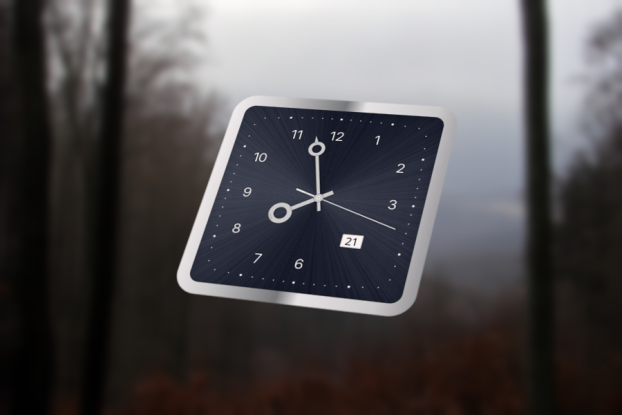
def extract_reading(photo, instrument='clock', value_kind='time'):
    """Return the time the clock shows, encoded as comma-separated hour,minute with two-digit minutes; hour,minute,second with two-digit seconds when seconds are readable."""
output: 7,57,18
